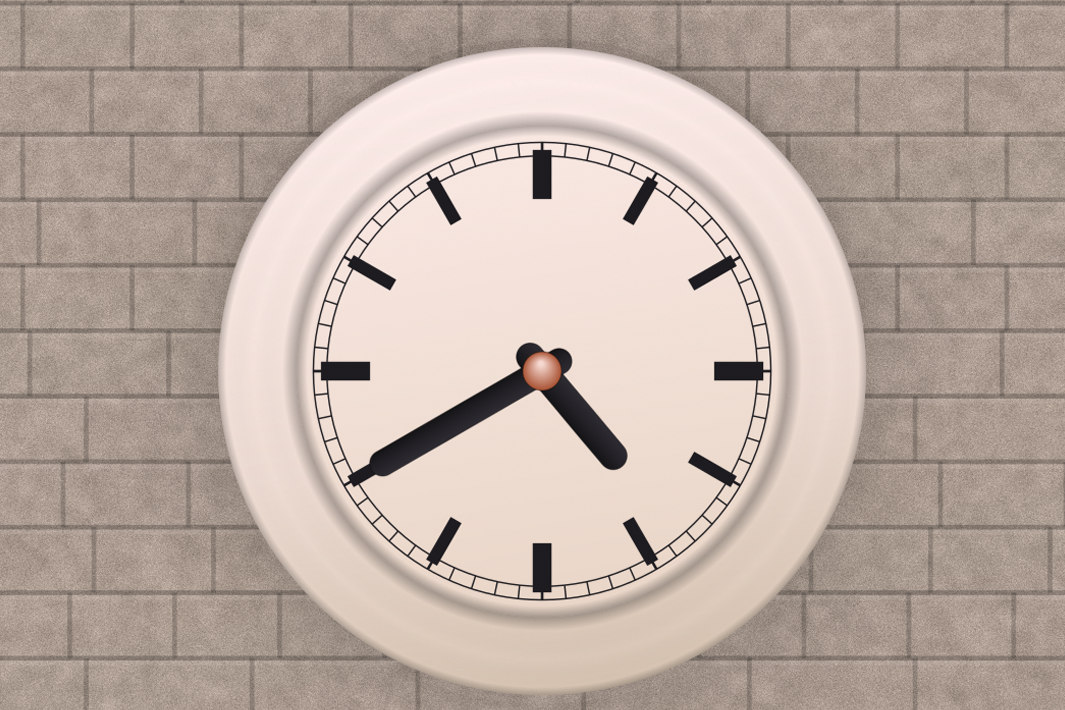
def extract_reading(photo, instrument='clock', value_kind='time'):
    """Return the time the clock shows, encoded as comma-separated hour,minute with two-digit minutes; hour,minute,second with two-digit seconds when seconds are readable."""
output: 4,40
